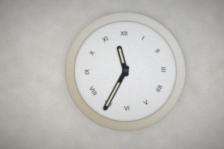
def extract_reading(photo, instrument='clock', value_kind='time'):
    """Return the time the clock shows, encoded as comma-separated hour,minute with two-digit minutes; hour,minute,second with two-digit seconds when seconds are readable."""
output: 11,35
